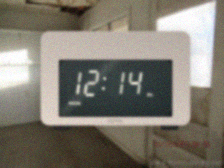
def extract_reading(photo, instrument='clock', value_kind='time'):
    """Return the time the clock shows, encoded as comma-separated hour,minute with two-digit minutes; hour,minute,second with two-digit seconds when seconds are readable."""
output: 12,14
